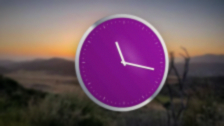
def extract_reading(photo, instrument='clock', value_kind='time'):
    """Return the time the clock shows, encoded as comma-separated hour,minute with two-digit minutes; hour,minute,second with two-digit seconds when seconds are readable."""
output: 11,17
